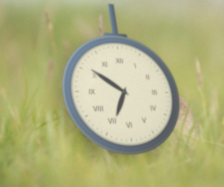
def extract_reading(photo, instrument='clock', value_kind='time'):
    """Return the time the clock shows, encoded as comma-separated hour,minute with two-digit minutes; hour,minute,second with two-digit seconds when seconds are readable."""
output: 6,51
